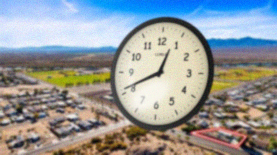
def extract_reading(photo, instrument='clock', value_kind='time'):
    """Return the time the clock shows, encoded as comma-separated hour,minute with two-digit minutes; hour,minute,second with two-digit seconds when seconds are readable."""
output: 12,41
